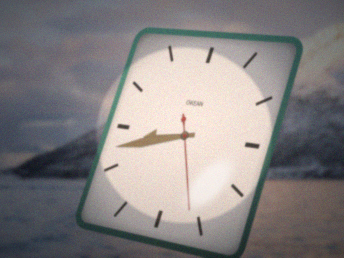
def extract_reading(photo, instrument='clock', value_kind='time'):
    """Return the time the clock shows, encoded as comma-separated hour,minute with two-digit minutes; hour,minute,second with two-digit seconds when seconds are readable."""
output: 8,42,26
